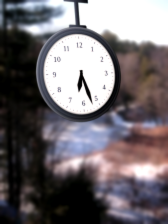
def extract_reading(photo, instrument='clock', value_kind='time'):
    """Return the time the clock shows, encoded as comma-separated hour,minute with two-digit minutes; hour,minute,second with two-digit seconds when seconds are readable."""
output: 6,27
